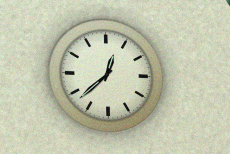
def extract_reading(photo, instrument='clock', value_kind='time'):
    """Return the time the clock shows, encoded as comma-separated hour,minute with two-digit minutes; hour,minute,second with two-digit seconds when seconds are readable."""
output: 12,38
